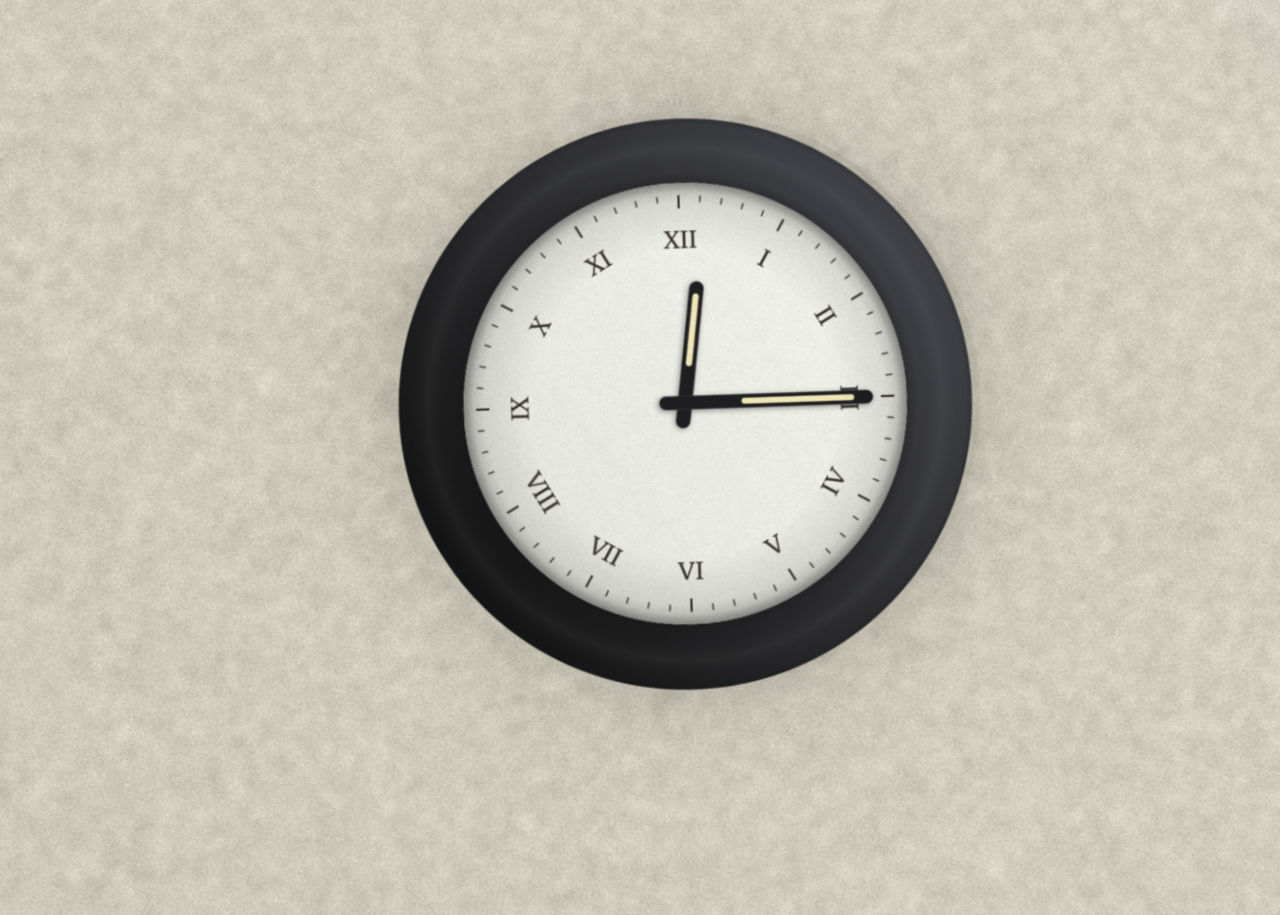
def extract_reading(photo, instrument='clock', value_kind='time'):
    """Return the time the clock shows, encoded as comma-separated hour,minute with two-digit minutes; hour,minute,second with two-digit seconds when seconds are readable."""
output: 12,15
